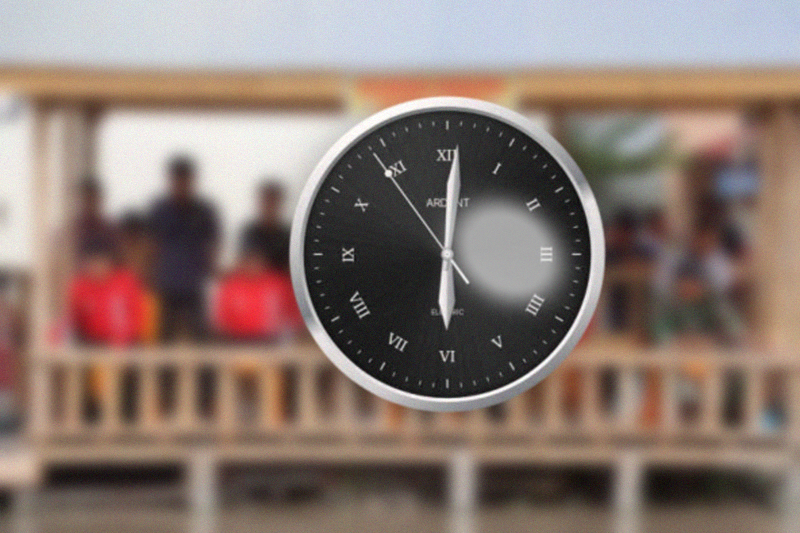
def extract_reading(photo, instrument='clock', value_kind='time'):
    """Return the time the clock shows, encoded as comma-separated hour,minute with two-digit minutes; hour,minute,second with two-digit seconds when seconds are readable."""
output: 6,00,54
